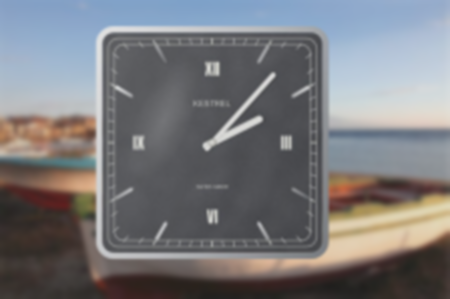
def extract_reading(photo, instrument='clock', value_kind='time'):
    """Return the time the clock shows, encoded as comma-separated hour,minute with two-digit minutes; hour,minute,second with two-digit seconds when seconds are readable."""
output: 2,07
